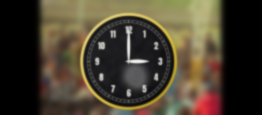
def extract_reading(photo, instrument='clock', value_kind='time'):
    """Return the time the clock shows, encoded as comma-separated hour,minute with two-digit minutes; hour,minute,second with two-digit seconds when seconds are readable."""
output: 3,00
